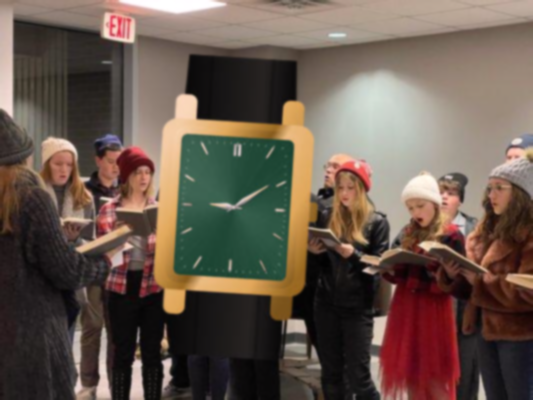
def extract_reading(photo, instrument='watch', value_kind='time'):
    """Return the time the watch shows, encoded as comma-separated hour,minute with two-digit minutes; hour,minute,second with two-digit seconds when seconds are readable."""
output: 9,09
